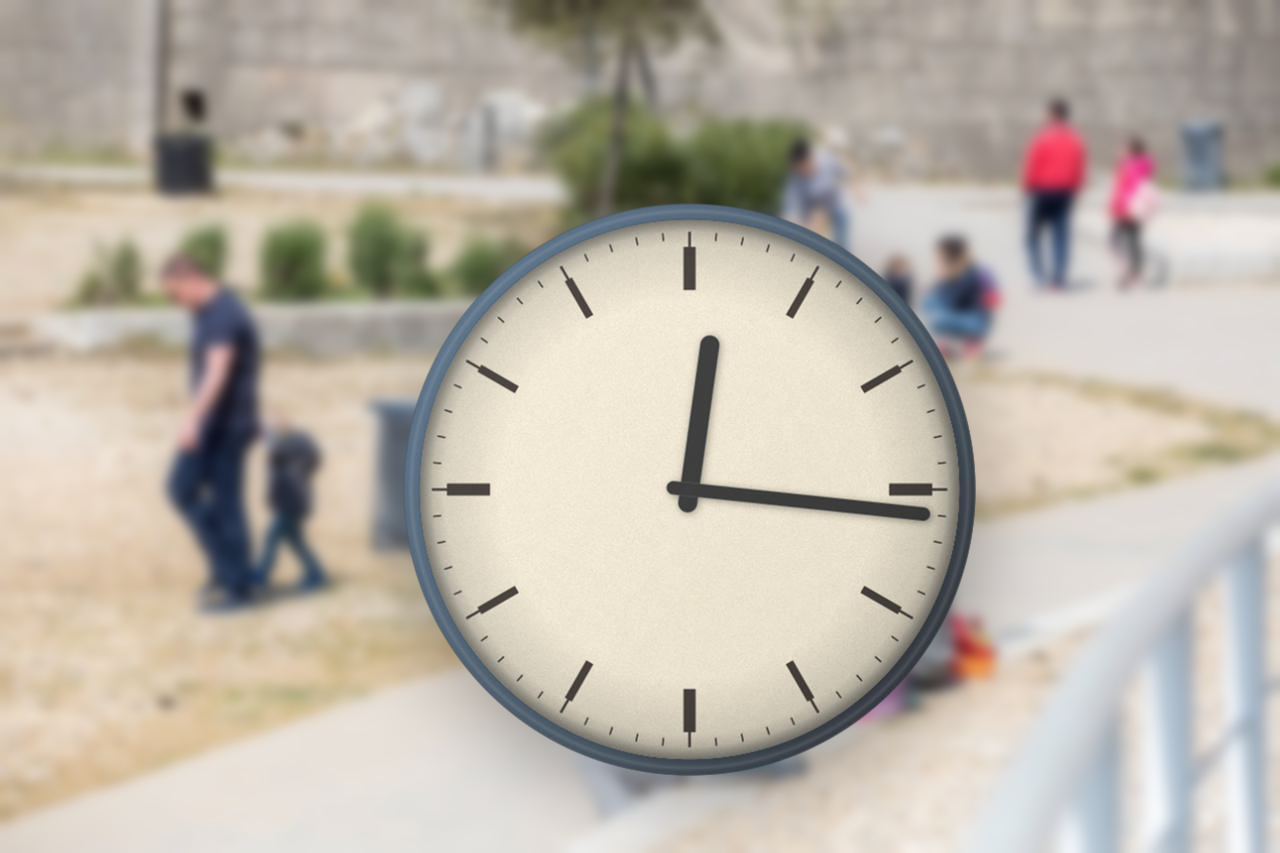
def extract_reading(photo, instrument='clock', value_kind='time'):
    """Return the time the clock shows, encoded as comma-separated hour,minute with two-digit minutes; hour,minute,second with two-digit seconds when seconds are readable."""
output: 12,16
